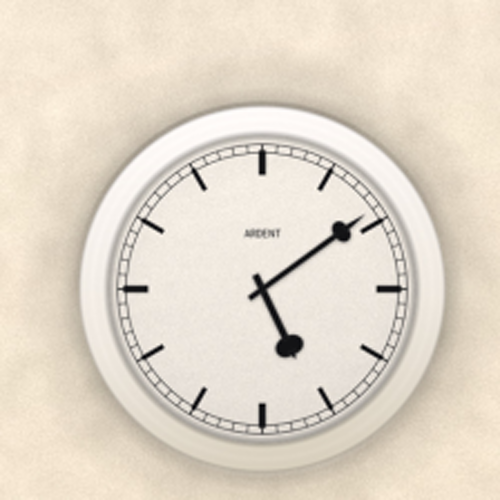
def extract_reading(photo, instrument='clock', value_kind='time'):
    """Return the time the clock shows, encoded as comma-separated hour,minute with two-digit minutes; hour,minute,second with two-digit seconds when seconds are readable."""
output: 5,09
